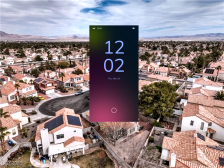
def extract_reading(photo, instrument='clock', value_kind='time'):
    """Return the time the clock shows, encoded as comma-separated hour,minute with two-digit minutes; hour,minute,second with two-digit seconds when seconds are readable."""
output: 12,02
